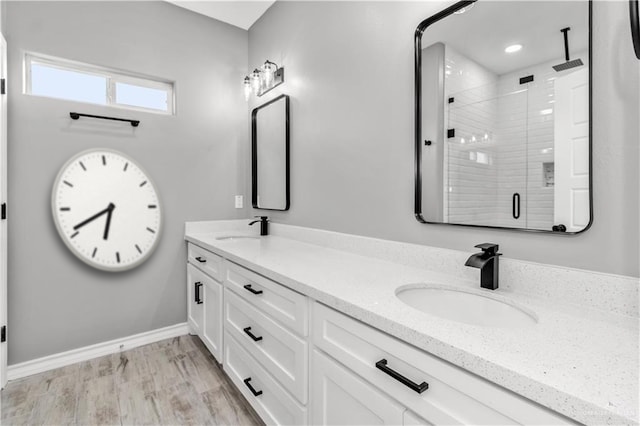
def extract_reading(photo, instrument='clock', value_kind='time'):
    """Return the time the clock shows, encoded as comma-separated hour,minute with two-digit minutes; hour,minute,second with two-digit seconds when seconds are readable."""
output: 6,41
